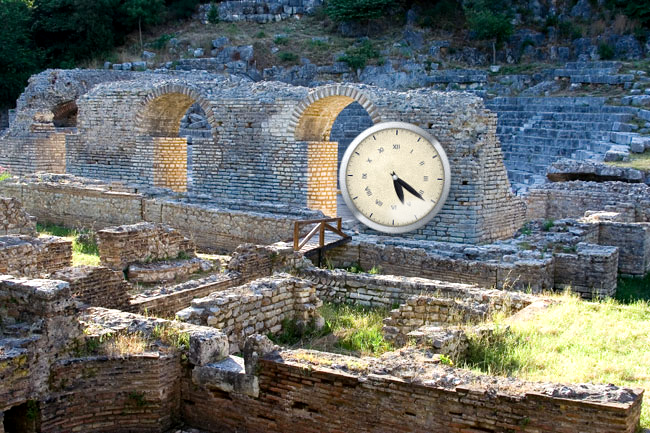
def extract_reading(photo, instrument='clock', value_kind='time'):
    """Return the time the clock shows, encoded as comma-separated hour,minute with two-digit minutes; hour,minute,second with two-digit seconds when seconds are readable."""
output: 5,21
